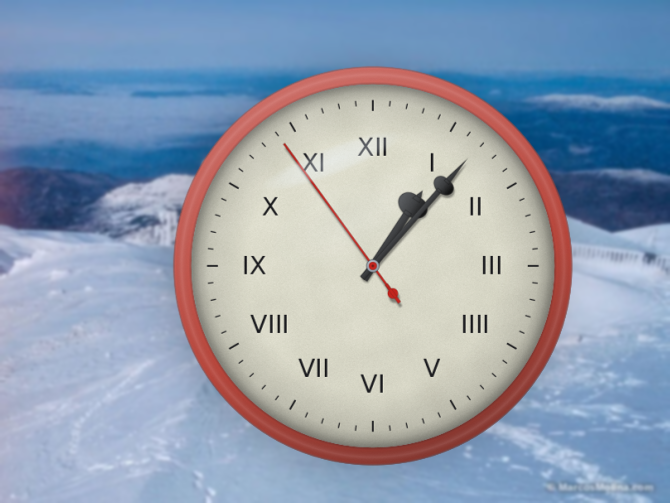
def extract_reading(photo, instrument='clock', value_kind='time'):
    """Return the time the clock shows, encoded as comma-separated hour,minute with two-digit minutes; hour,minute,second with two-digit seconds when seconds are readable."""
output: 1,06,54
